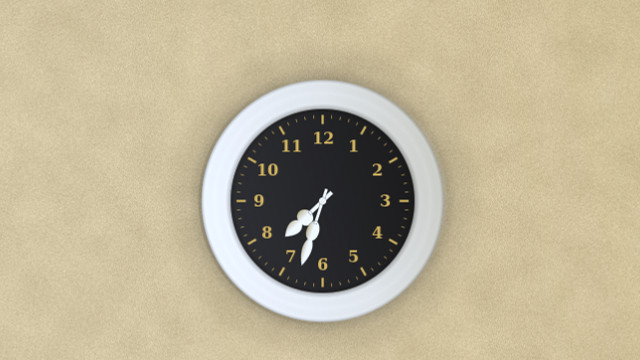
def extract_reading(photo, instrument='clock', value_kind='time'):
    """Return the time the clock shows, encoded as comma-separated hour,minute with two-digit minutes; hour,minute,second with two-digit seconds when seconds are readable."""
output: 7,33
